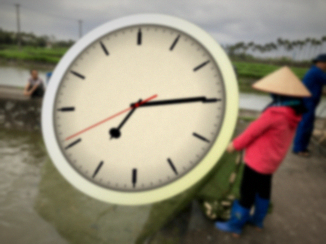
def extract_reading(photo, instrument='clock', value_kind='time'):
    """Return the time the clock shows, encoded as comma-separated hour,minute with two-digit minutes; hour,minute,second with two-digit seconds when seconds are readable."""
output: 7,14,41
